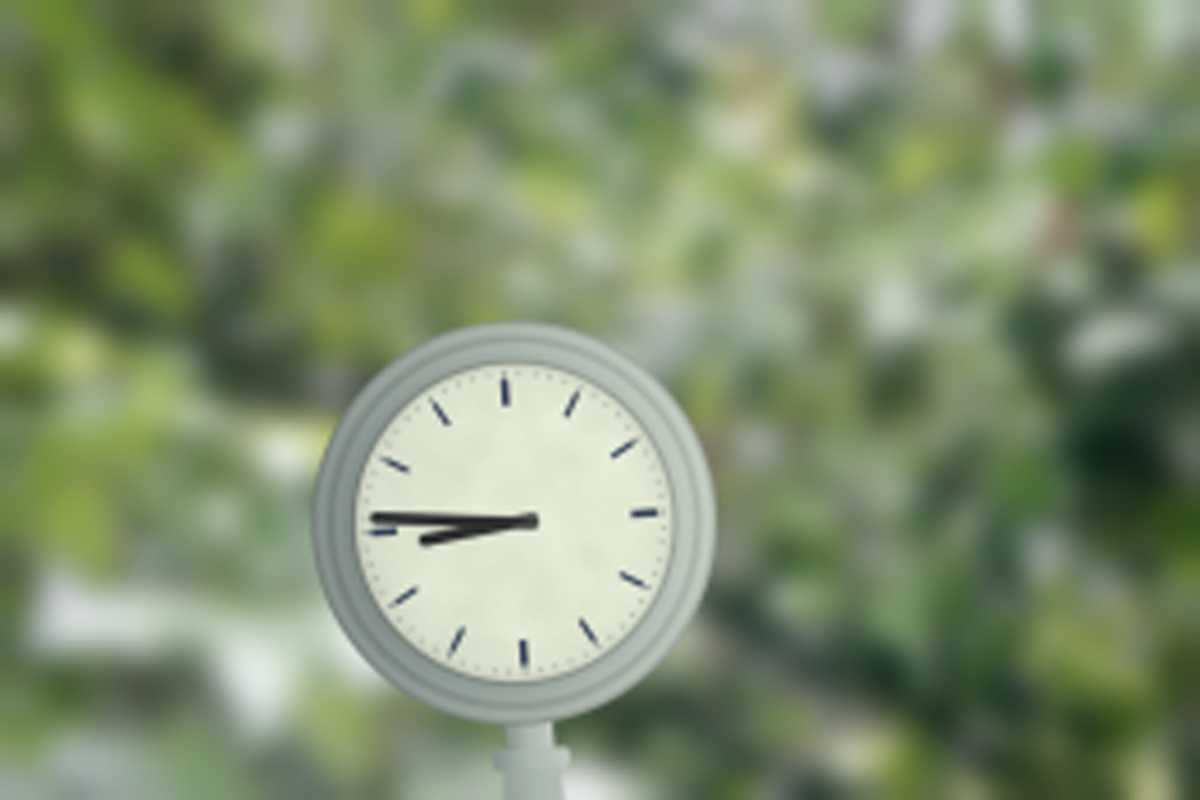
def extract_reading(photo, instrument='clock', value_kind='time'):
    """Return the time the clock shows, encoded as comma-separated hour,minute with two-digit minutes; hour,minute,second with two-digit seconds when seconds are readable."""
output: 8,46
